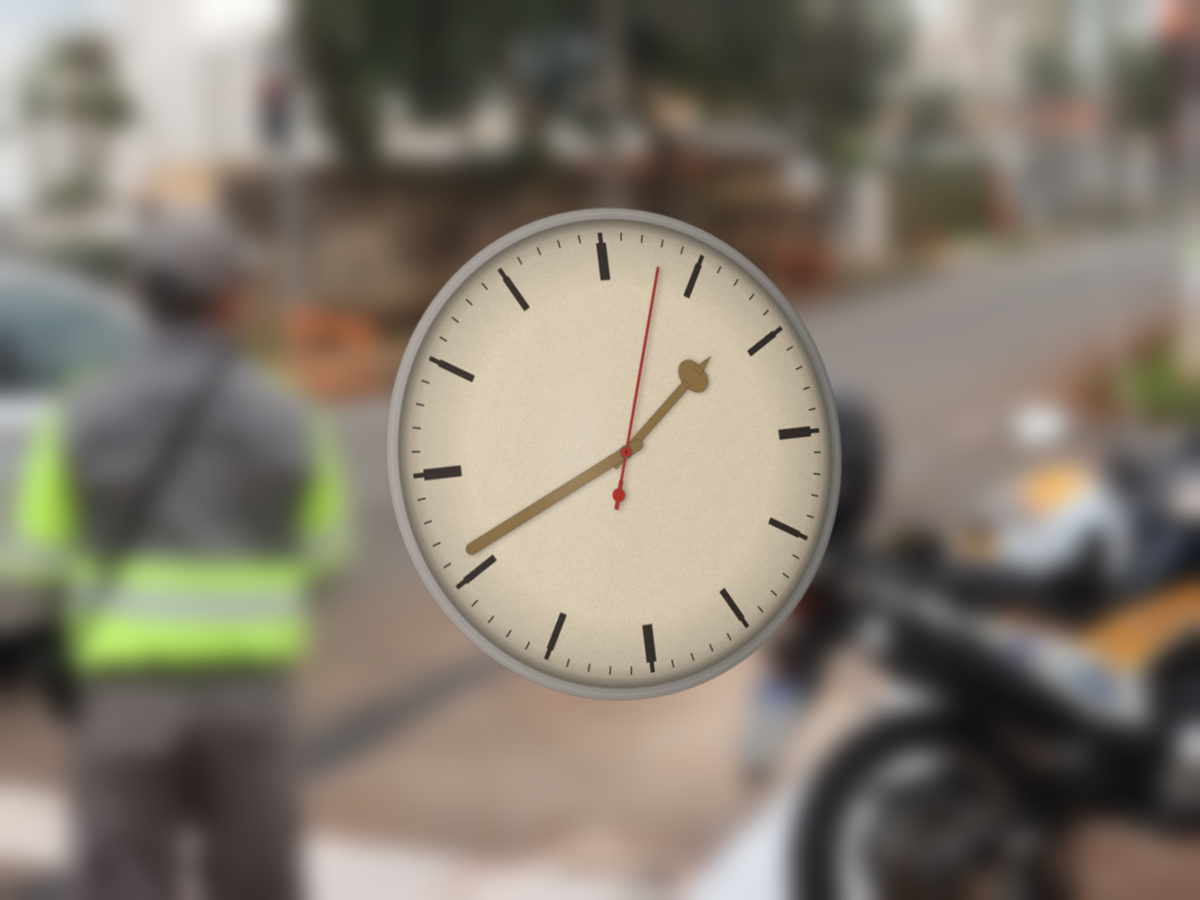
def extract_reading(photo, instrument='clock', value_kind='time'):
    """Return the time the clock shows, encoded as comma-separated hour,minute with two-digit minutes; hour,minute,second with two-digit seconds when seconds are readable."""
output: 1,41,03
